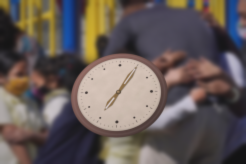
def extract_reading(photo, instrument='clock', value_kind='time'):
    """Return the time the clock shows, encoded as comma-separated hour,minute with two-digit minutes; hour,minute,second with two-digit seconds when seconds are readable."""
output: 7,05
